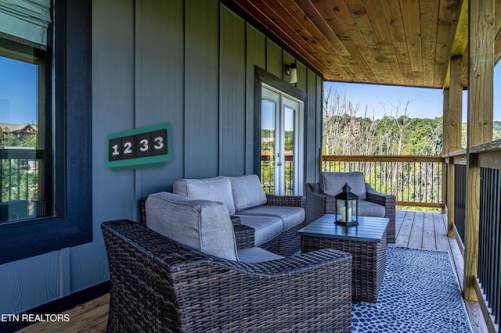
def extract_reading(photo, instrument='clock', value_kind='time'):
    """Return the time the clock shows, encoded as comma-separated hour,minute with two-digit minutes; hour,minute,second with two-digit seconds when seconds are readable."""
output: 12,33
